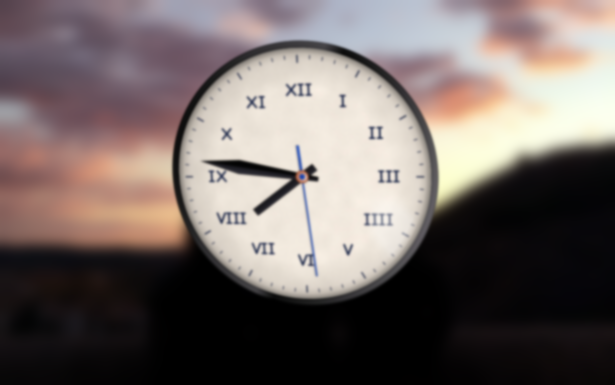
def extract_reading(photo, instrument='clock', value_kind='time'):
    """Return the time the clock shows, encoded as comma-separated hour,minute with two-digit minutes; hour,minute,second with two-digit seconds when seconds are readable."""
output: 7,46,29
